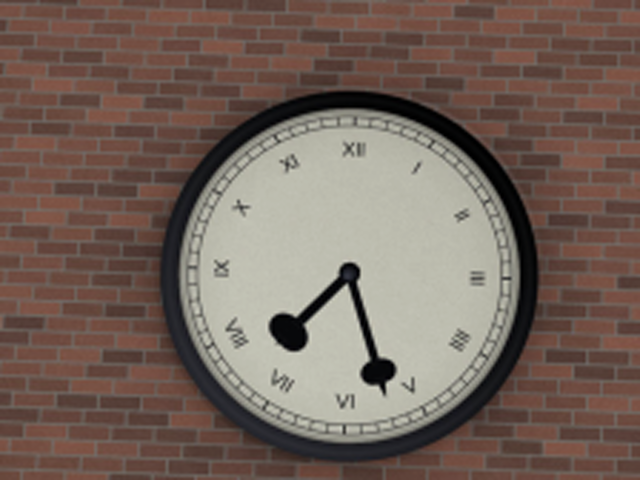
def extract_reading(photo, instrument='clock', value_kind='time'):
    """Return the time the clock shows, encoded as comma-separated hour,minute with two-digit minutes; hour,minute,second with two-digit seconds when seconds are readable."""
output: 7,27
